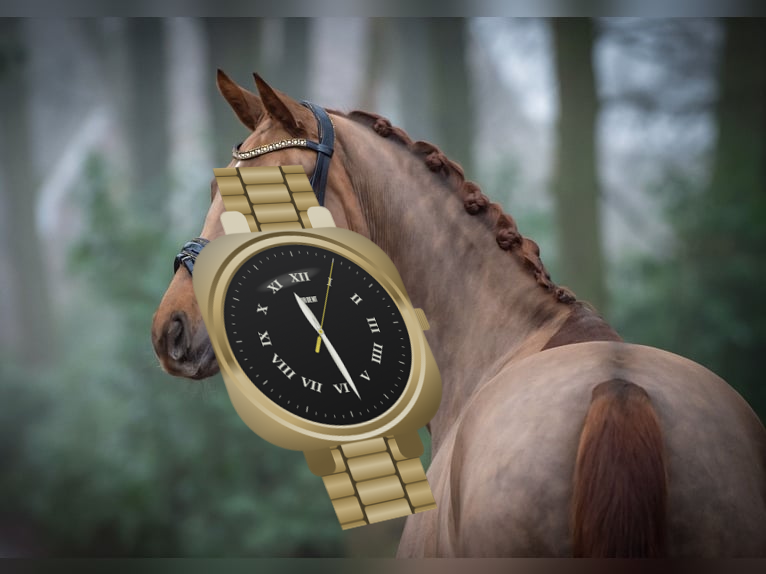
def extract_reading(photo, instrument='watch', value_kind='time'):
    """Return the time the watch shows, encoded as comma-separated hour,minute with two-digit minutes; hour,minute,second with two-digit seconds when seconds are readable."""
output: 11,28,05
